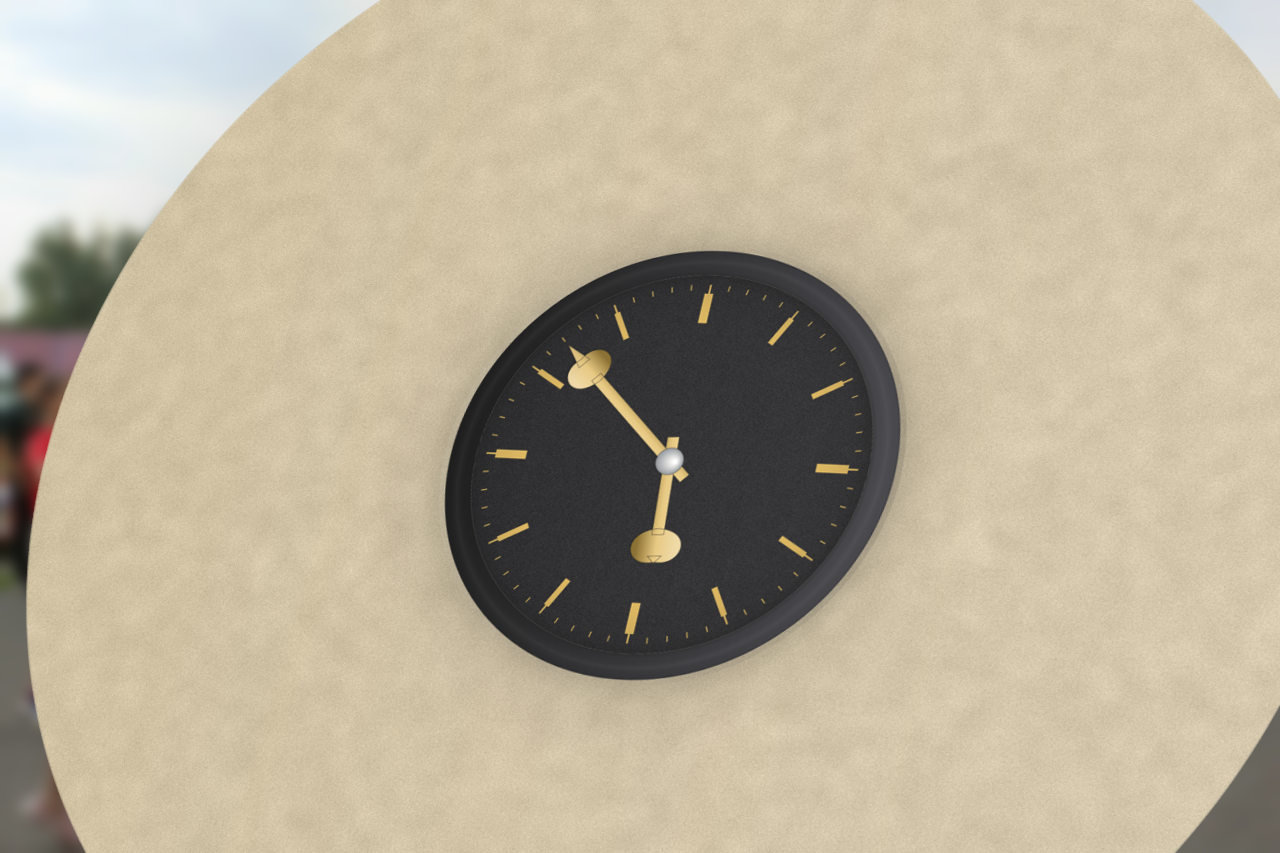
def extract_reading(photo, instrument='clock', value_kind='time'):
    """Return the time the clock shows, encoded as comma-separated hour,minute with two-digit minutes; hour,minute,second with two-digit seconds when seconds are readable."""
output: 5,52
